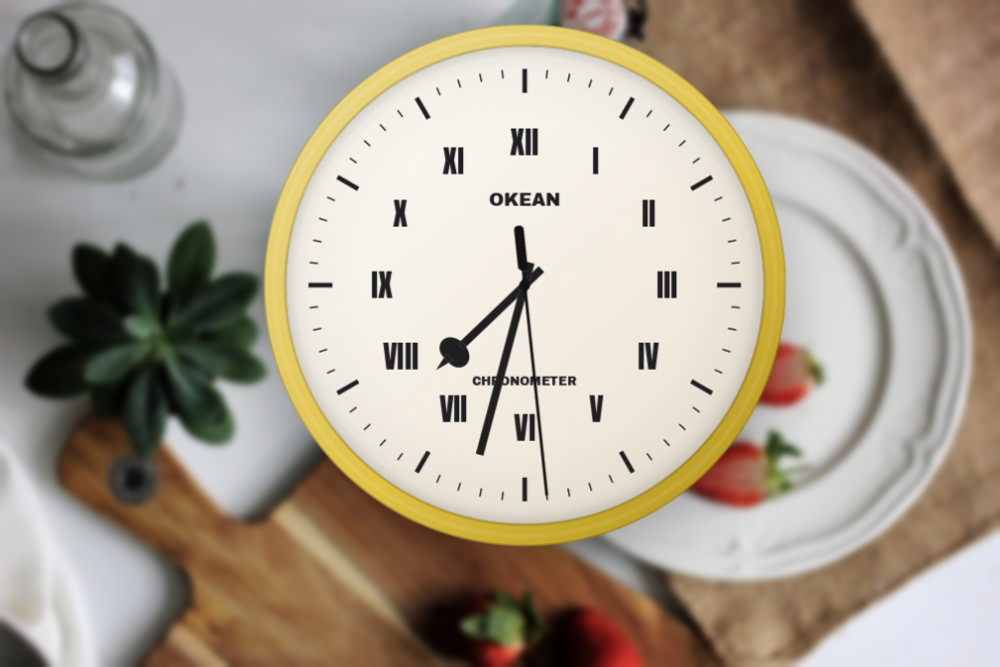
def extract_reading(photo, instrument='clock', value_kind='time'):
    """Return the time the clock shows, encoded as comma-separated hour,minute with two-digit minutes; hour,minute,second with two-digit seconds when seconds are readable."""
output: 7,32,29
